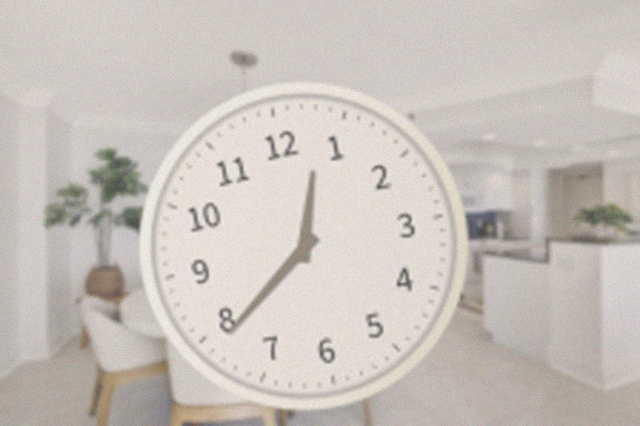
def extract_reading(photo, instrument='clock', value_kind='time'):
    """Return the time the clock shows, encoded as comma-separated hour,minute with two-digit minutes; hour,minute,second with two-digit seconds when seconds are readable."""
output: 12,39
